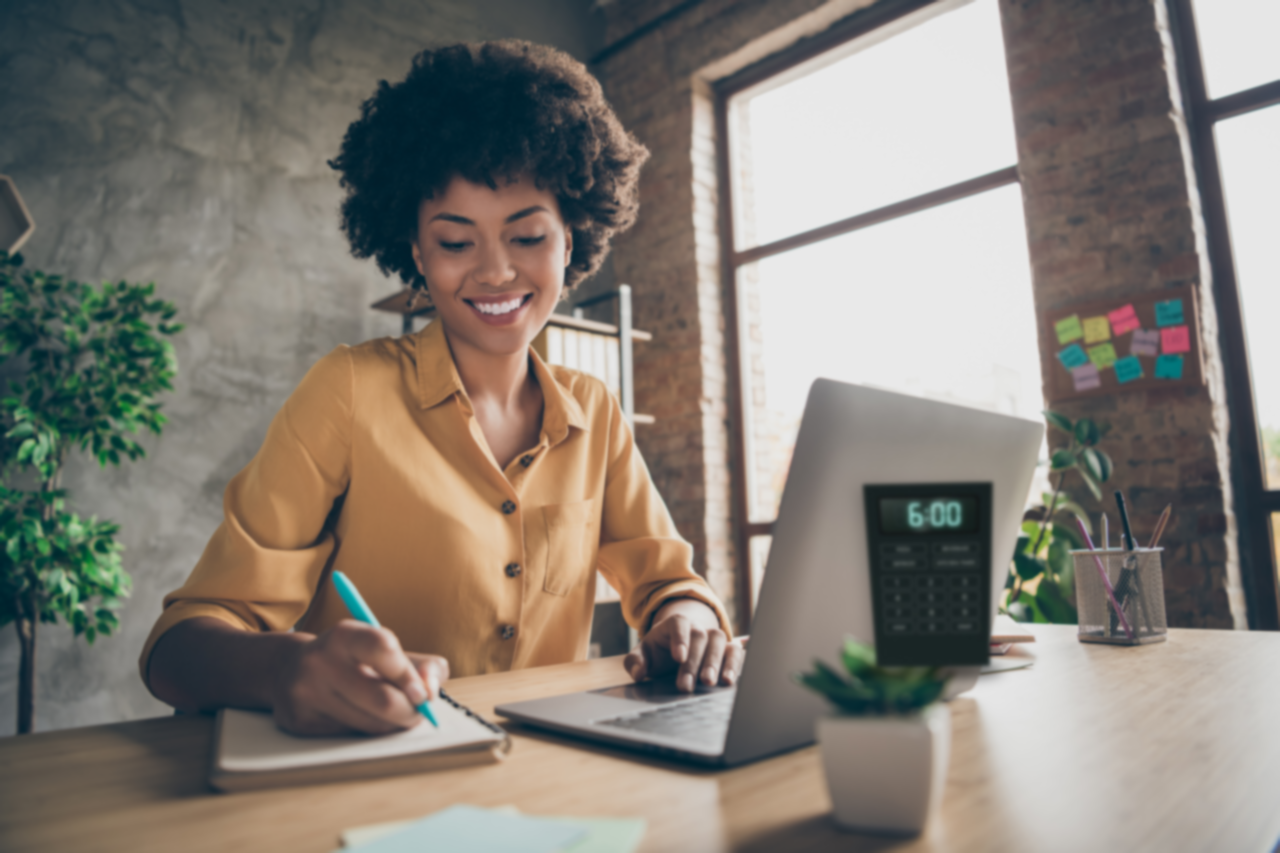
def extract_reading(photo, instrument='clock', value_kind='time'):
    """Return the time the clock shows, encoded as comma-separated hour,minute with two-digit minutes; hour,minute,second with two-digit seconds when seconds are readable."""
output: 6,00
